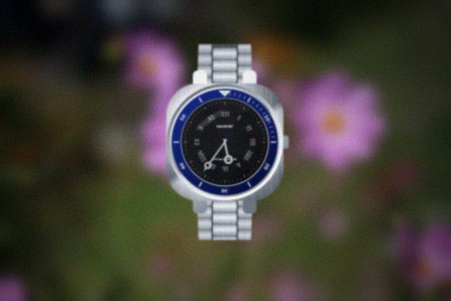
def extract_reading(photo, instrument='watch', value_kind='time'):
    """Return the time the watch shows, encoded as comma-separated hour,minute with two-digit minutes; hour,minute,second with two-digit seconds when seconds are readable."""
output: 5,36
